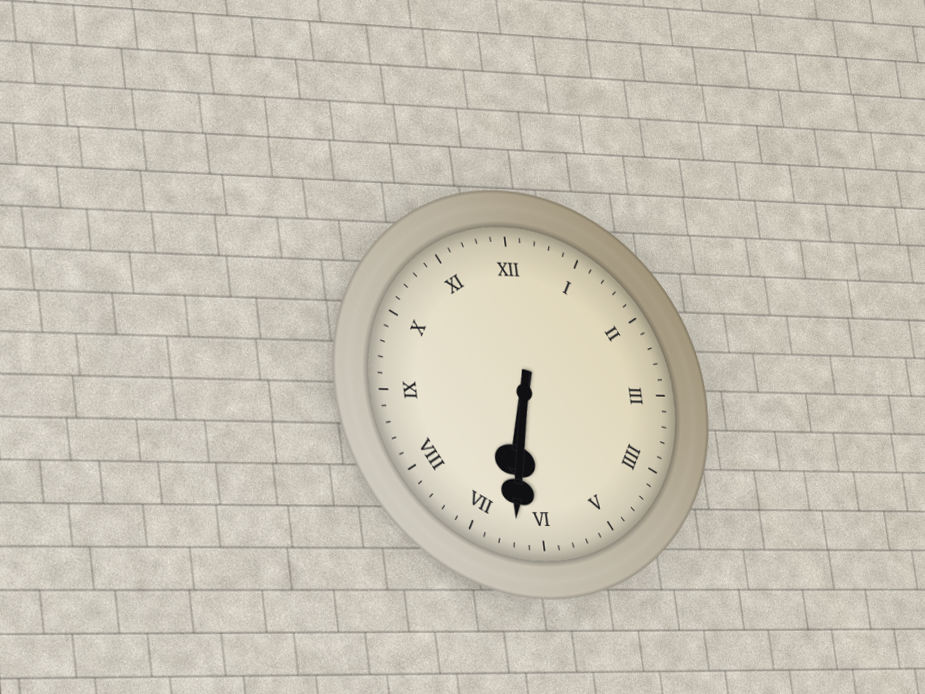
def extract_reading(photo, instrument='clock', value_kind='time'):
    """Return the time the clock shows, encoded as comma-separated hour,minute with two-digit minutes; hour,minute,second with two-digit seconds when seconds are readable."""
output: 6,32
